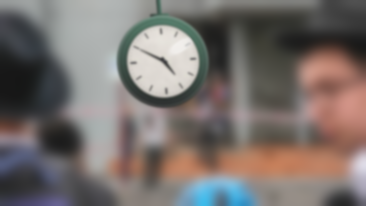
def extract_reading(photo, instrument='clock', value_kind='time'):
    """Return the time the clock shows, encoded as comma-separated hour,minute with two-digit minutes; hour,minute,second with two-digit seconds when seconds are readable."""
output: 4,50
